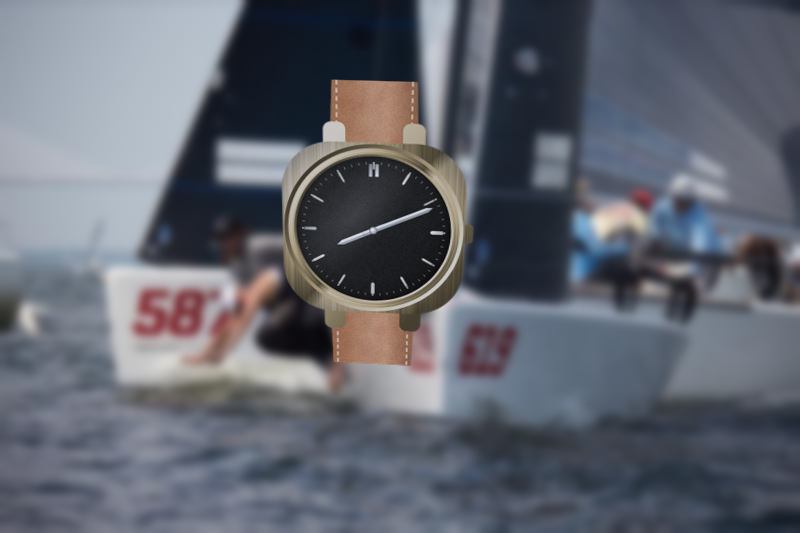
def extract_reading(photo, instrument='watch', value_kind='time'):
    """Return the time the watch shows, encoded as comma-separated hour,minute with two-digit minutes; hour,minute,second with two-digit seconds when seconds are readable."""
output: 8,11
